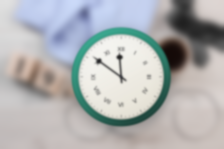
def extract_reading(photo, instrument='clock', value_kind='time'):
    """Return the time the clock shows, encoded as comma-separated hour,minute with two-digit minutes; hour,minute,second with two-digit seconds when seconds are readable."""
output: 11,51
